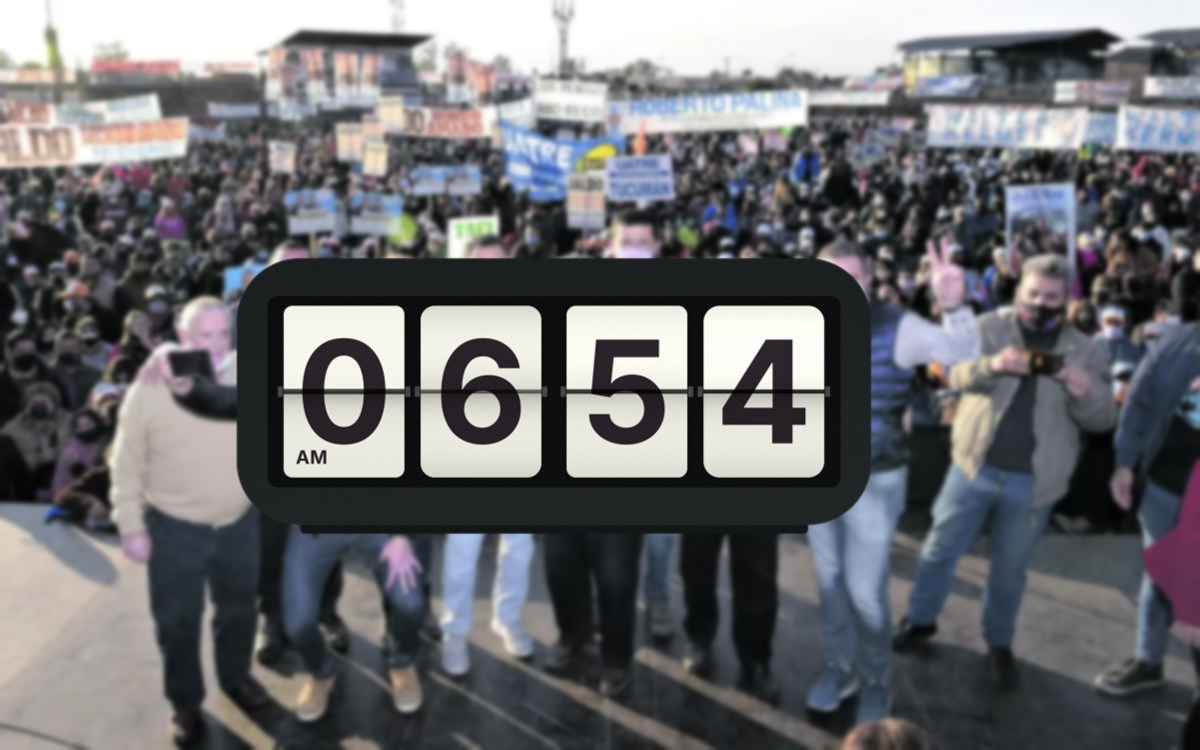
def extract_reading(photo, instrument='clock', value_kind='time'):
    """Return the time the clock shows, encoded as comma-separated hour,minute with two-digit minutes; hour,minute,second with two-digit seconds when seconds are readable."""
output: 6,54
